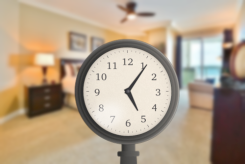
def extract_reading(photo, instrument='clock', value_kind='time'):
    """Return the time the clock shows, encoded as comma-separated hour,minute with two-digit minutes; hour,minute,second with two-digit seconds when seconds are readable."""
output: 5,06
